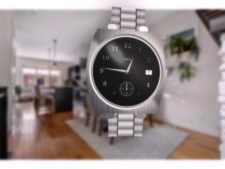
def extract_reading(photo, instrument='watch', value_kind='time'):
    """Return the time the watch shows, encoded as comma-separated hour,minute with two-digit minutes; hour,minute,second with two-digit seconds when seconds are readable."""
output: 12,46
